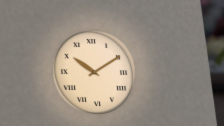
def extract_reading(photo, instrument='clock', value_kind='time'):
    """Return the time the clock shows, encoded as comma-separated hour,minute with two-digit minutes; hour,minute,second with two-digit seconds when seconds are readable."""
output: 10,10
